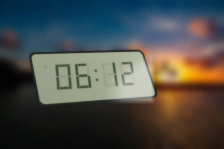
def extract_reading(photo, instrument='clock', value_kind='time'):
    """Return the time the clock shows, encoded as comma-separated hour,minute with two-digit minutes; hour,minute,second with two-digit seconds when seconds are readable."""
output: 6,12
